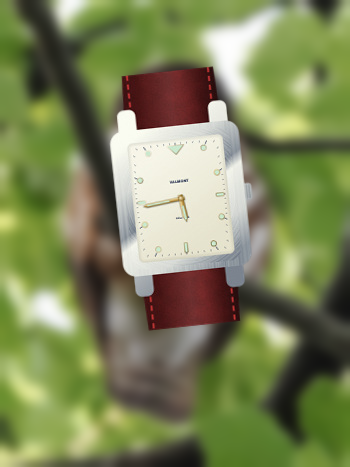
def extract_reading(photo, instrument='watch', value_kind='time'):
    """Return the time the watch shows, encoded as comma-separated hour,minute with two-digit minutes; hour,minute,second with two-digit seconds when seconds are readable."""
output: 5,44
